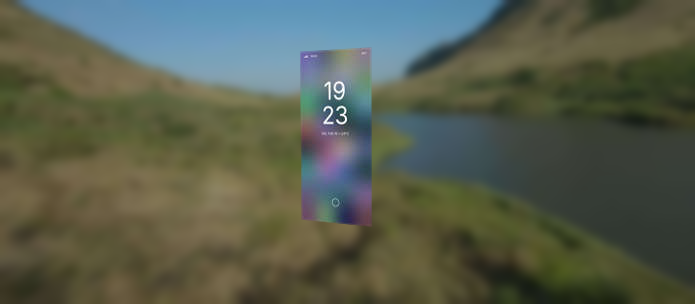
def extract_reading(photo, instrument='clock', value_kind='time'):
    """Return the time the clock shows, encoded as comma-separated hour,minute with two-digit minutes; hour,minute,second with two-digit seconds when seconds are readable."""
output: 19,23
